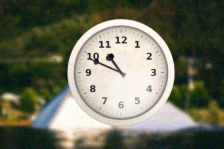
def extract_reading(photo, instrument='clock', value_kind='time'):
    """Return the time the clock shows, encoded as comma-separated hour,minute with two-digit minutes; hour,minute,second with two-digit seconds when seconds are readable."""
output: 10,49
